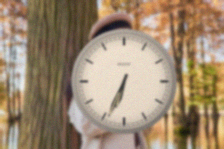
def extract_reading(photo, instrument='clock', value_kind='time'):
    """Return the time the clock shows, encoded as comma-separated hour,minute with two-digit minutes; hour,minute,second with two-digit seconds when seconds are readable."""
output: 6,34
